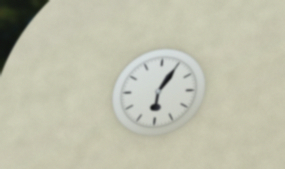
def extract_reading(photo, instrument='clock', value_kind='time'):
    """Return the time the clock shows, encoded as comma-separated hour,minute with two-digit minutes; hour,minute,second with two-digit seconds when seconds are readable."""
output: 6,05
